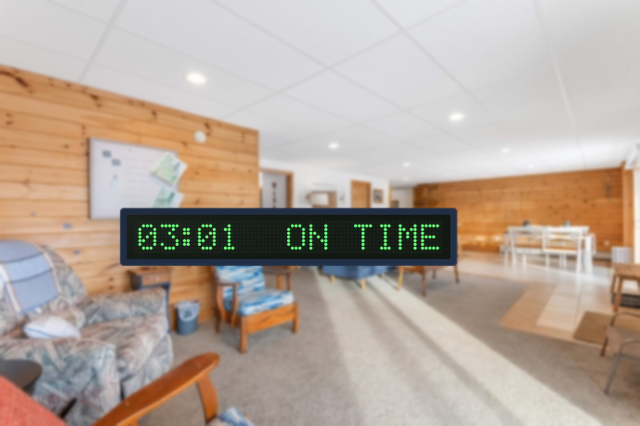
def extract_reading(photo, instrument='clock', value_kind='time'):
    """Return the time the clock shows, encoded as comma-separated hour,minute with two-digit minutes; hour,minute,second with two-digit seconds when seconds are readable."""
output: 3,01
